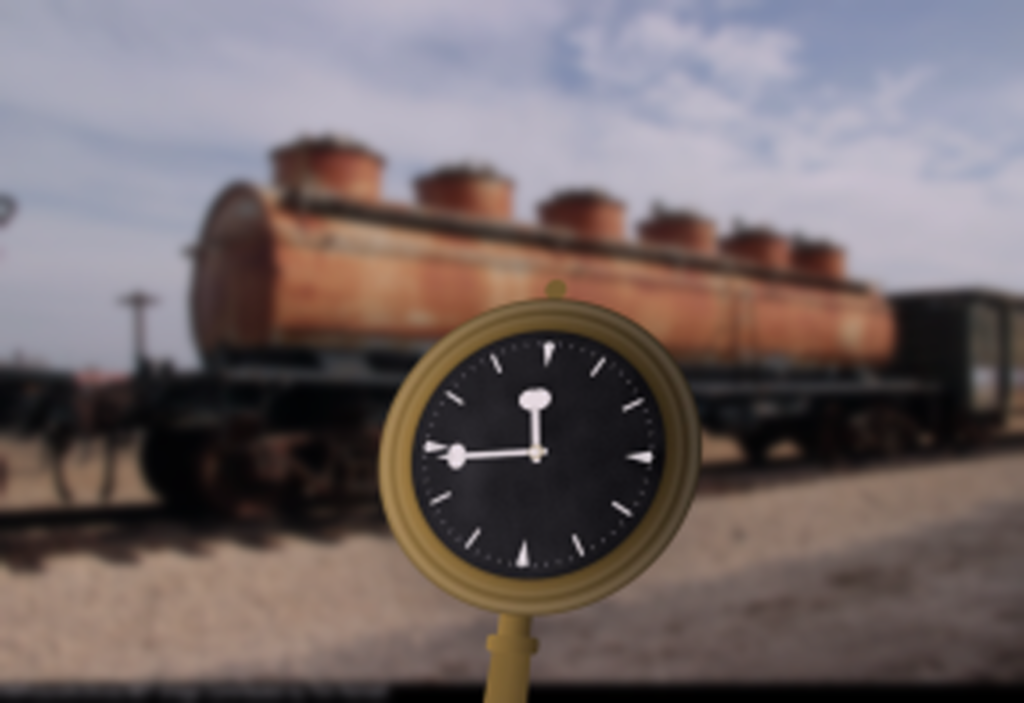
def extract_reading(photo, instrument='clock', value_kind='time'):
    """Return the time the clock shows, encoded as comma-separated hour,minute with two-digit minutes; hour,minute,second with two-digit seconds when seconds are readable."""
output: 11,44
